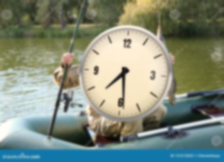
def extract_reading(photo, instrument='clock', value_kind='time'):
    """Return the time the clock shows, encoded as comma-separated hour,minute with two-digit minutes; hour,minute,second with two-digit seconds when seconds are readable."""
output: 7,29
